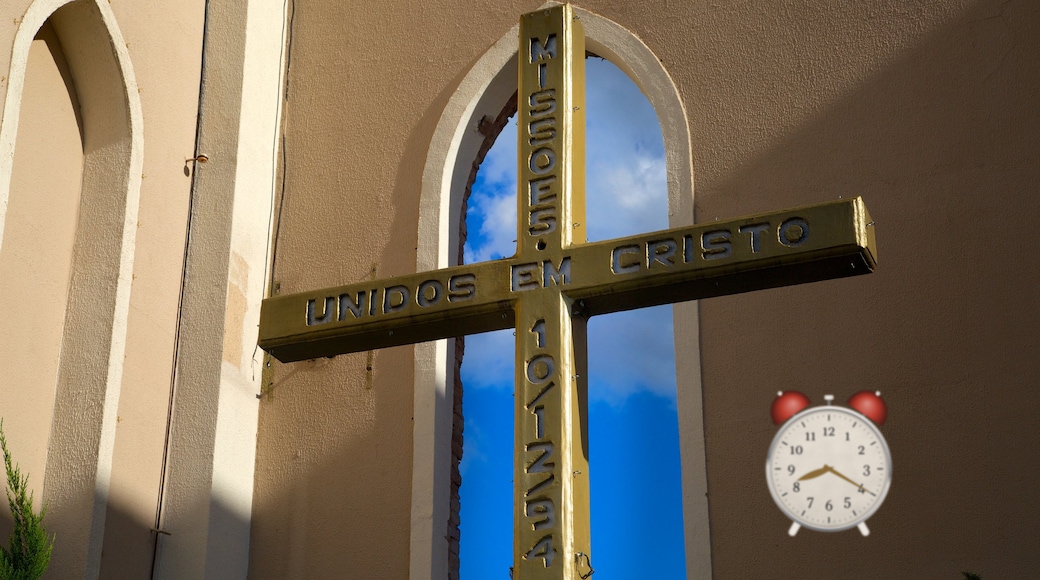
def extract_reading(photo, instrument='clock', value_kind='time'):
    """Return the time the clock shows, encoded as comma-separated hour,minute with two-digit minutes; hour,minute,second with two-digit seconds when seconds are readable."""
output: 8,20
